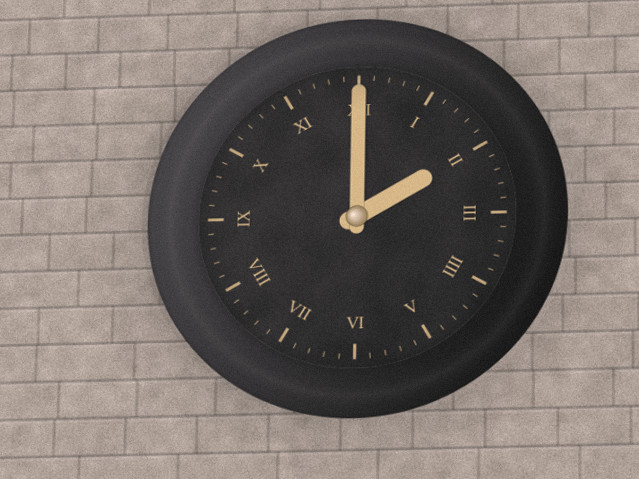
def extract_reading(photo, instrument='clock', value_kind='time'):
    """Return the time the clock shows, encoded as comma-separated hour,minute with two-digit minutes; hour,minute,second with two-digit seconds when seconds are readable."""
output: 2,00
